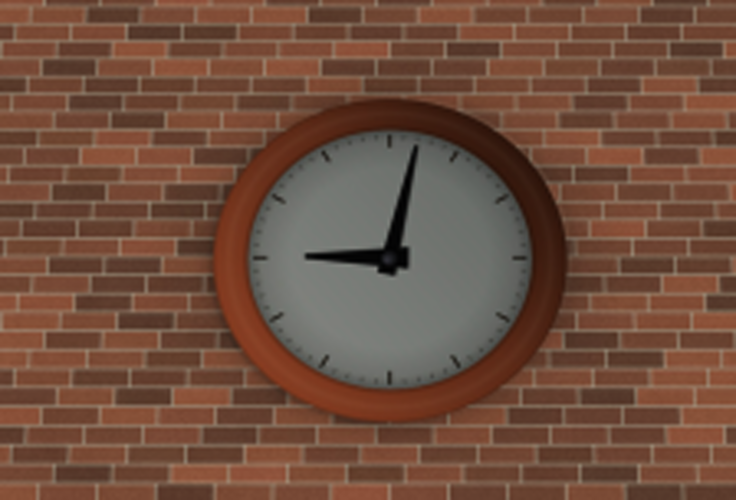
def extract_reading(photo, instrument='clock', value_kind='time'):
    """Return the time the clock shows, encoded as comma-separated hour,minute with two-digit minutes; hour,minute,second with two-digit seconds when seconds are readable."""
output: 9,02
